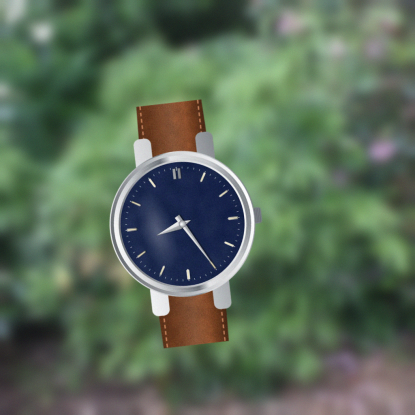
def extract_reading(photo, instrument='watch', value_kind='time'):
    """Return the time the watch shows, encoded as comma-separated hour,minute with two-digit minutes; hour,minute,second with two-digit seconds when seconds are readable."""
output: 8,25
